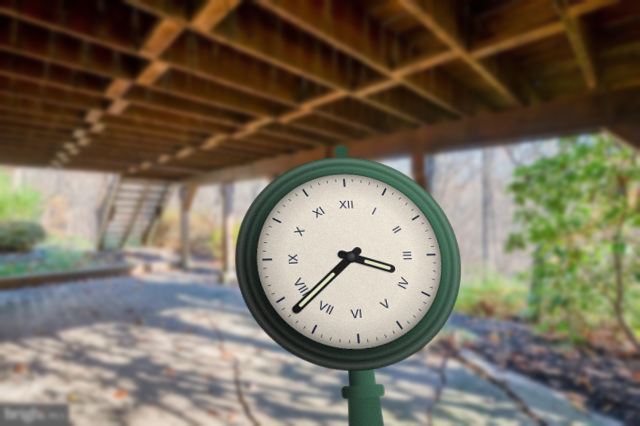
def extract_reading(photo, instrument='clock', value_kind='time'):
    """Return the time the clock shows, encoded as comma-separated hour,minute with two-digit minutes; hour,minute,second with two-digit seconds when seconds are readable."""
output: 3,38
